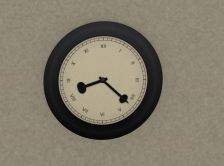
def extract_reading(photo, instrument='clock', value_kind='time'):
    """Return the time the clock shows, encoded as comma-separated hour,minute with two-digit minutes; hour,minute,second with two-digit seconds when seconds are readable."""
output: 8,22
